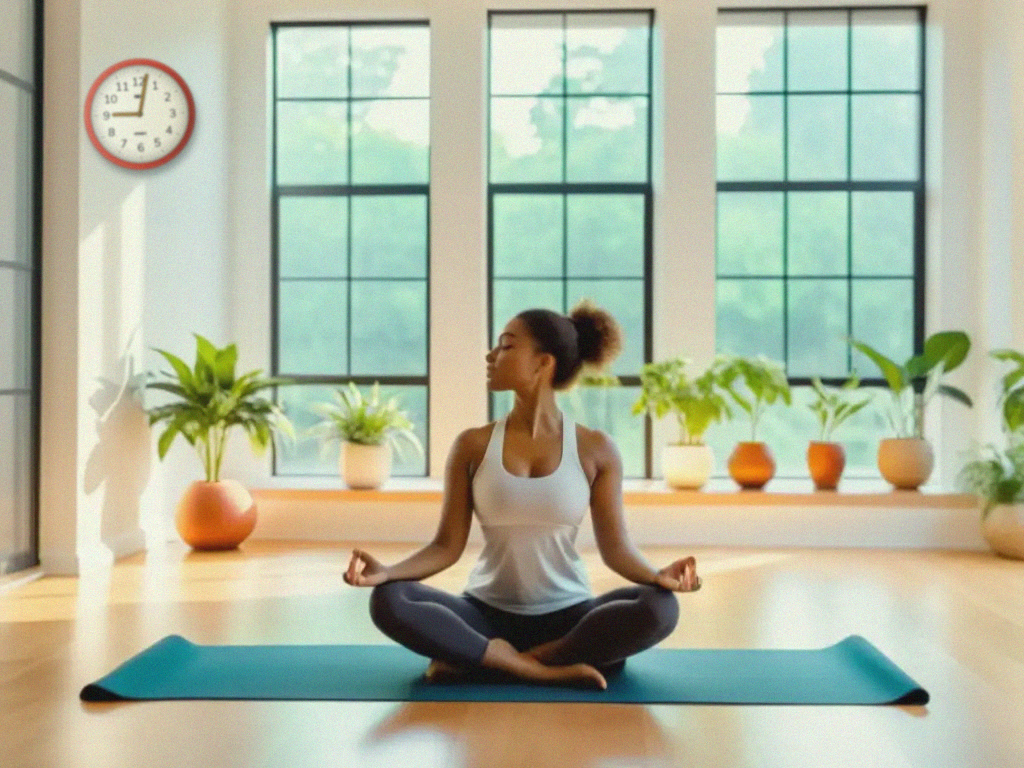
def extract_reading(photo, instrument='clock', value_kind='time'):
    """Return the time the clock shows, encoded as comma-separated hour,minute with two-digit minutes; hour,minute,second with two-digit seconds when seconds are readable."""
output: 9,02
